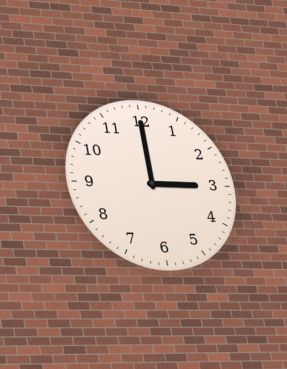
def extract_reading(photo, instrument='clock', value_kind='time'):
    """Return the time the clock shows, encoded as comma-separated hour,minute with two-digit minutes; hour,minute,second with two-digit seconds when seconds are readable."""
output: 3,00
